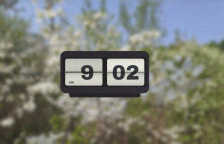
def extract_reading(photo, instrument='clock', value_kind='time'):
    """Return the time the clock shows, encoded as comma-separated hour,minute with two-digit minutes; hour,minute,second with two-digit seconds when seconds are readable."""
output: 9,02
